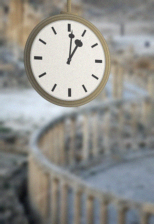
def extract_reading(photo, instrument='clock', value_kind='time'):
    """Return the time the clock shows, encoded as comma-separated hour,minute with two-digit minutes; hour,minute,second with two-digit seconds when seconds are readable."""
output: 1,01
